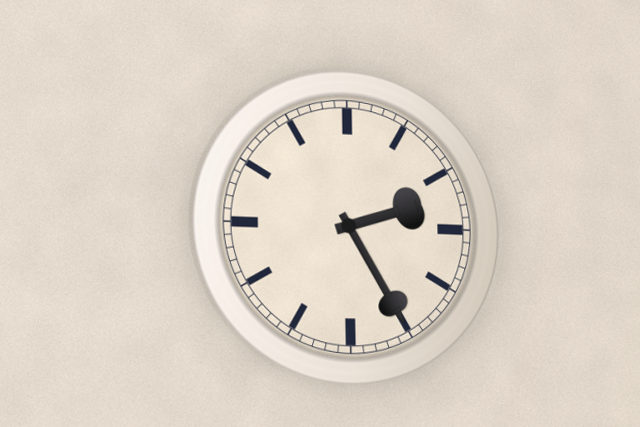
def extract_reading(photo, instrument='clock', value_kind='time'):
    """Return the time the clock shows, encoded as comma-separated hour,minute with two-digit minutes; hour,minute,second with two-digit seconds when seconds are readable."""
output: 2,25
